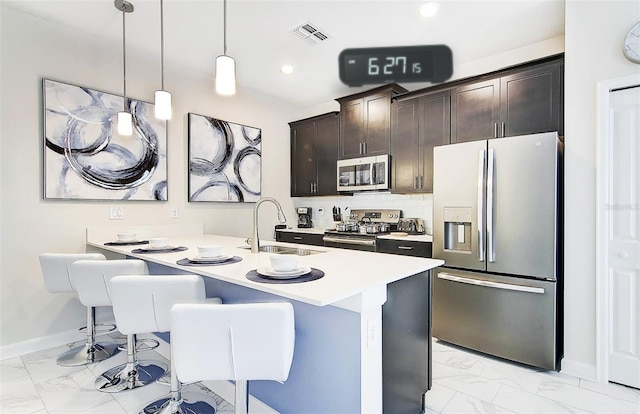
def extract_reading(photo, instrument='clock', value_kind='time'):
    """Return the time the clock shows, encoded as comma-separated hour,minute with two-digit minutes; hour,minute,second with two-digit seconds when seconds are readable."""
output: 6,27
